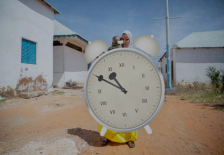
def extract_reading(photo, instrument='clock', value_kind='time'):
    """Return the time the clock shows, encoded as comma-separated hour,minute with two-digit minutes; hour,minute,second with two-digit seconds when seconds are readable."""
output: 10,50
